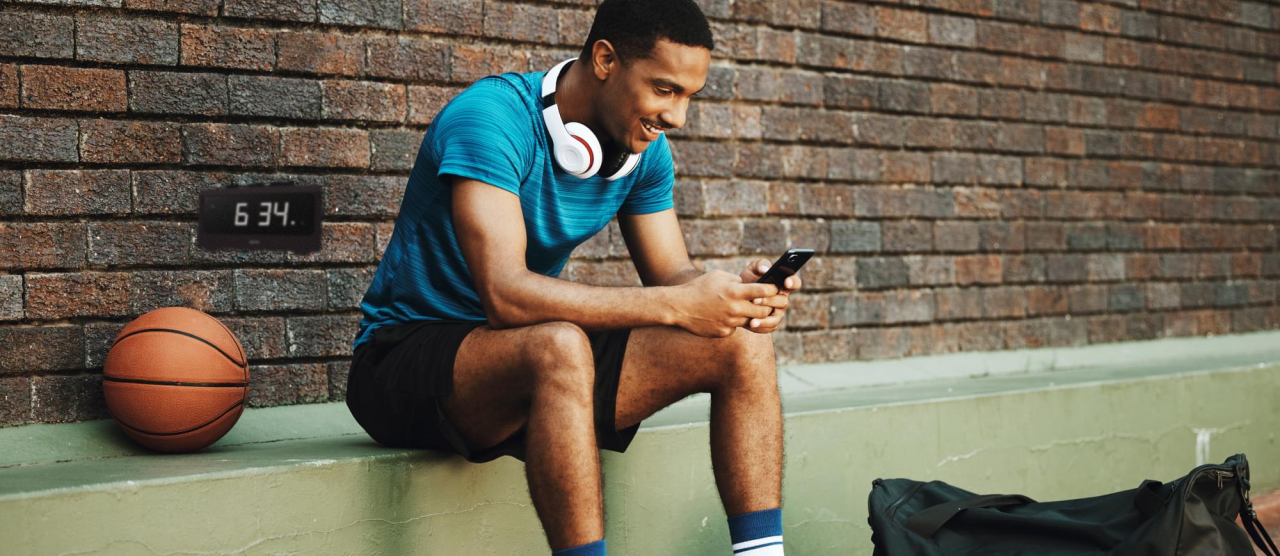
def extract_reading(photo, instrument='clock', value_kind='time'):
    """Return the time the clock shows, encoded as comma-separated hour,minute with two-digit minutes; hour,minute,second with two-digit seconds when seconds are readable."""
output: 6,34
